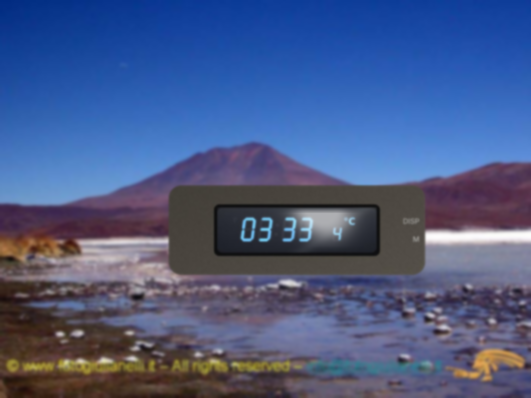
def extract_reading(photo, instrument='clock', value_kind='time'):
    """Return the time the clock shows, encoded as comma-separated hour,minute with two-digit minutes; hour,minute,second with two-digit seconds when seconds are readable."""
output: 3,33
